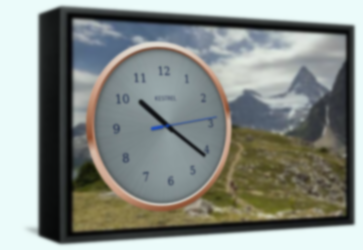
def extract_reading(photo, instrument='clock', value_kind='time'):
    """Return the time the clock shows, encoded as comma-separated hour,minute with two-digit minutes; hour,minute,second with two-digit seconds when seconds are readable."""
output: 10,21,14
